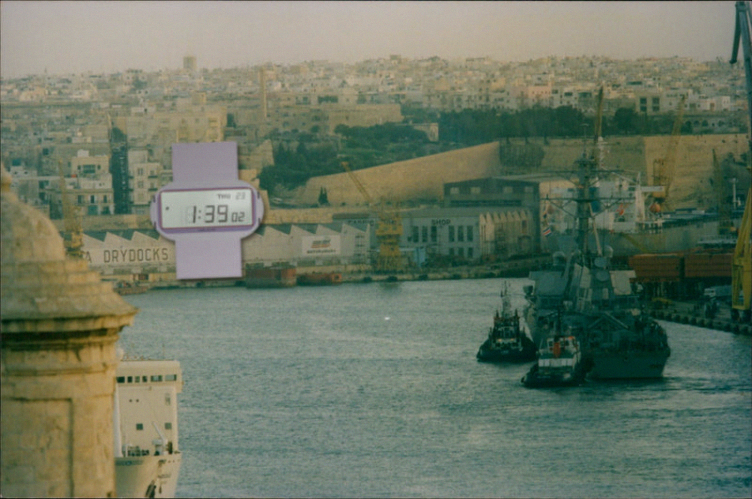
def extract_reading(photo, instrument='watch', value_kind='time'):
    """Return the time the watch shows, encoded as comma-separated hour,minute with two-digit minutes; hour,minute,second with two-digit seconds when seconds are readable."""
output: 1,39
